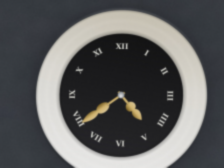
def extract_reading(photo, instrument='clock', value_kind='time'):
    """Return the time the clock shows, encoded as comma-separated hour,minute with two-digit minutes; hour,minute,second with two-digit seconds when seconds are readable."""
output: 4,39
